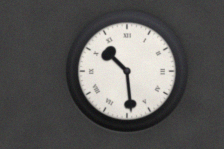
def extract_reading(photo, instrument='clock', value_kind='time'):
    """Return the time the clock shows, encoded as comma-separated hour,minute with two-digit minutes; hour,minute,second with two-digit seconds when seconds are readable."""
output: 10,29
